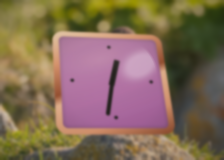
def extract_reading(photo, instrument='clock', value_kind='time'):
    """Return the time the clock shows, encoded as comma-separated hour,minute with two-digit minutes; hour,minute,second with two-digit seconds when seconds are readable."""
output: 12,32
